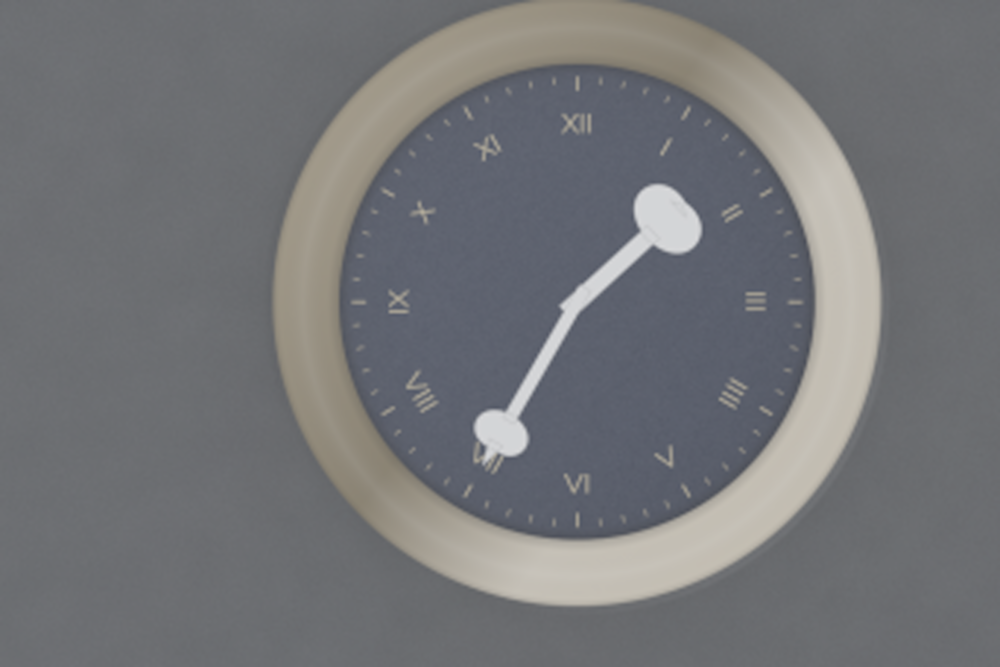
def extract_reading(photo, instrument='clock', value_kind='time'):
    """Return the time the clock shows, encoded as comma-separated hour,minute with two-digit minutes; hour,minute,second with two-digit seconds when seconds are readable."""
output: 1,35
